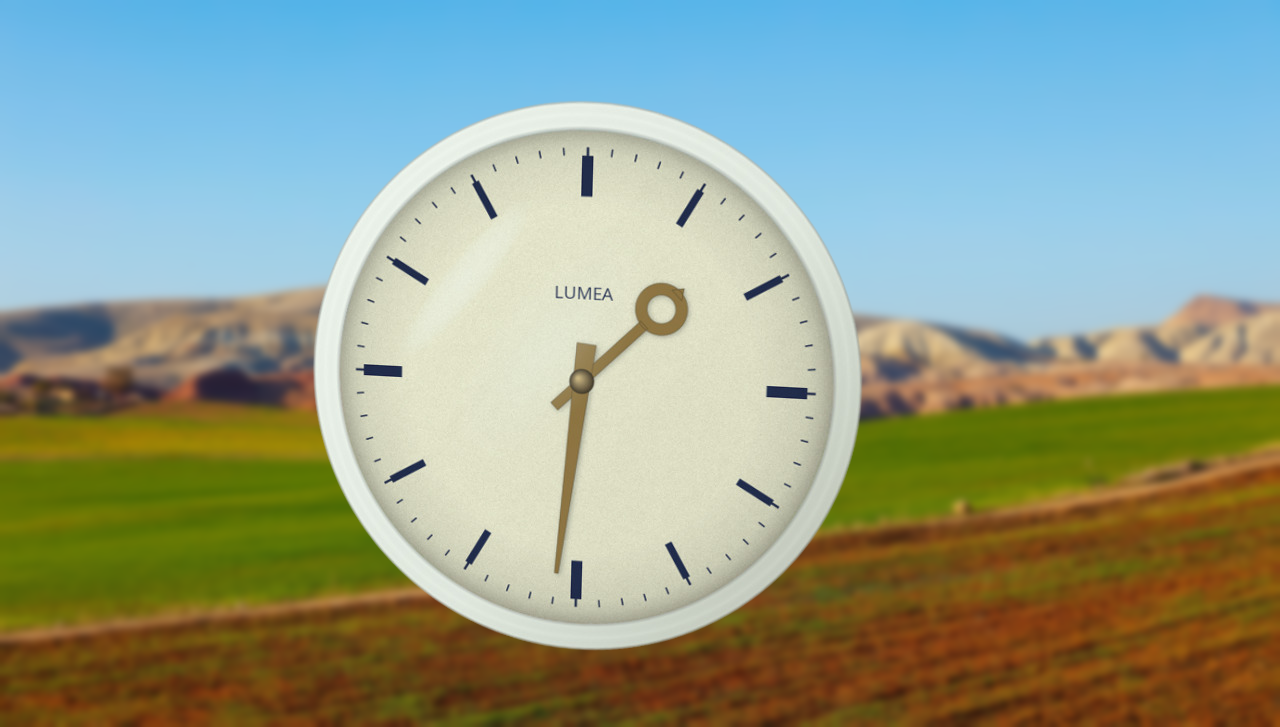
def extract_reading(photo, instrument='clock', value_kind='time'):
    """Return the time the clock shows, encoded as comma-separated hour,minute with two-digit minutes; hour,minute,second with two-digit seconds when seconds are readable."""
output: 1,31
